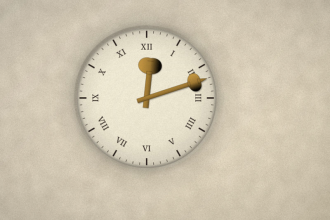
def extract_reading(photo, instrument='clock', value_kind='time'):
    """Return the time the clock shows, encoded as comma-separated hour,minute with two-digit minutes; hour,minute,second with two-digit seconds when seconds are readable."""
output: 12,12
